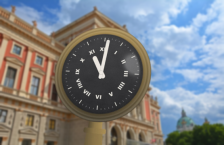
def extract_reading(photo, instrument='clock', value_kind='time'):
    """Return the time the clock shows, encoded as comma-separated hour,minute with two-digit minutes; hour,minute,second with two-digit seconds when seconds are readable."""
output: 11,01
